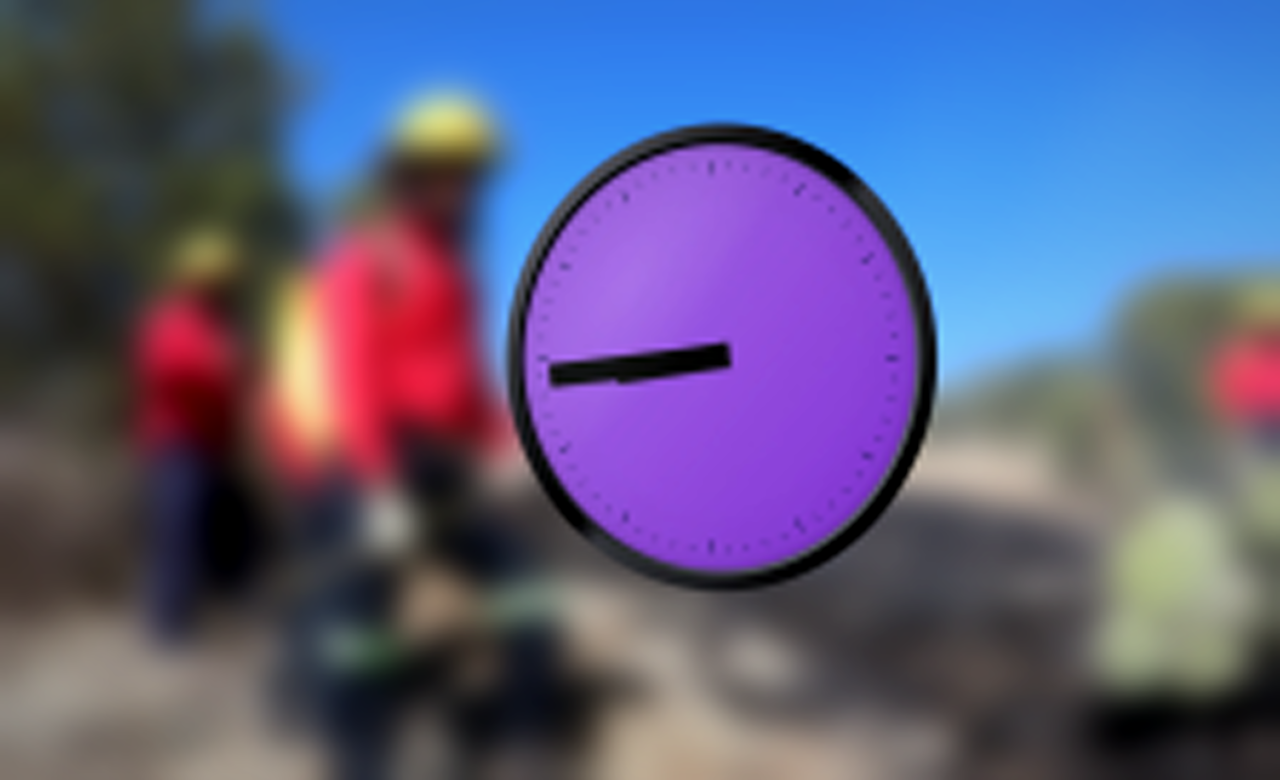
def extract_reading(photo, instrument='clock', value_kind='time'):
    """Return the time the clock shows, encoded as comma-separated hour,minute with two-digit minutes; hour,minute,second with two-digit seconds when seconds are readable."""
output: 8,44
